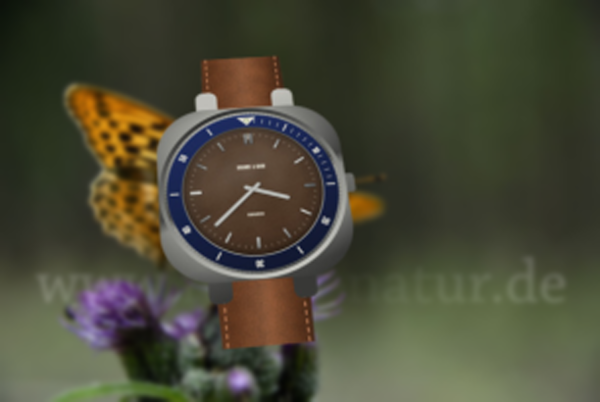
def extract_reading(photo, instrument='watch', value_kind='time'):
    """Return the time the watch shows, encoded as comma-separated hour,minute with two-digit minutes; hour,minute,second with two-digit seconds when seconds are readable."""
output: 3,38
